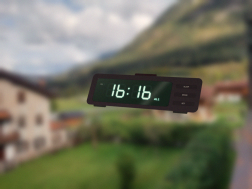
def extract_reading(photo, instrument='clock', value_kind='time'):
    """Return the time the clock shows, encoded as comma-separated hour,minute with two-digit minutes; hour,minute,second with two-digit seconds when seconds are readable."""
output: 16,16
